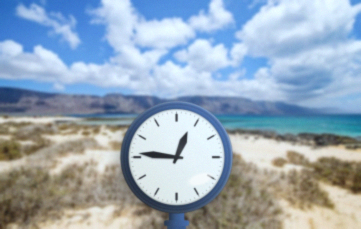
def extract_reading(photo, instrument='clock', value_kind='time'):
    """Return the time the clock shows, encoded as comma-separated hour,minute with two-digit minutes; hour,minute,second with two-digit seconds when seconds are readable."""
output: 12,46
